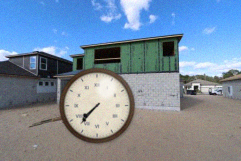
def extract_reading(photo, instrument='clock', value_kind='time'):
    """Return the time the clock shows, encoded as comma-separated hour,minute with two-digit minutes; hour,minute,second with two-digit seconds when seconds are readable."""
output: 7,37
